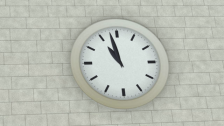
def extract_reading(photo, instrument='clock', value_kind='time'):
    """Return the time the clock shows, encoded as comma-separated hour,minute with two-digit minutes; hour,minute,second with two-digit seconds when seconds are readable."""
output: 10,58
